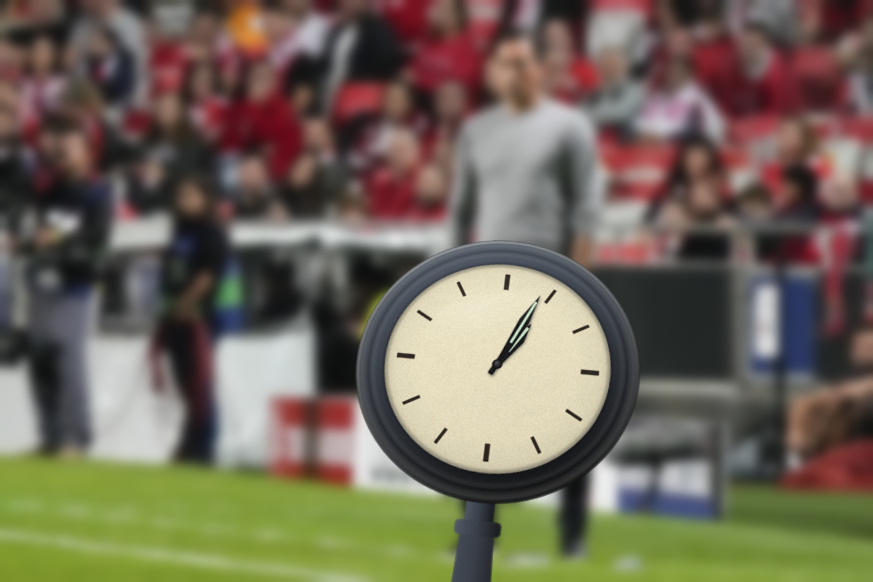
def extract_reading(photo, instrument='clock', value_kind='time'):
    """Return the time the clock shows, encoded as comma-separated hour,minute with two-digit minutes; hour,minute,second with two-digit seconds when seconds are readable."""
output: 1,04
